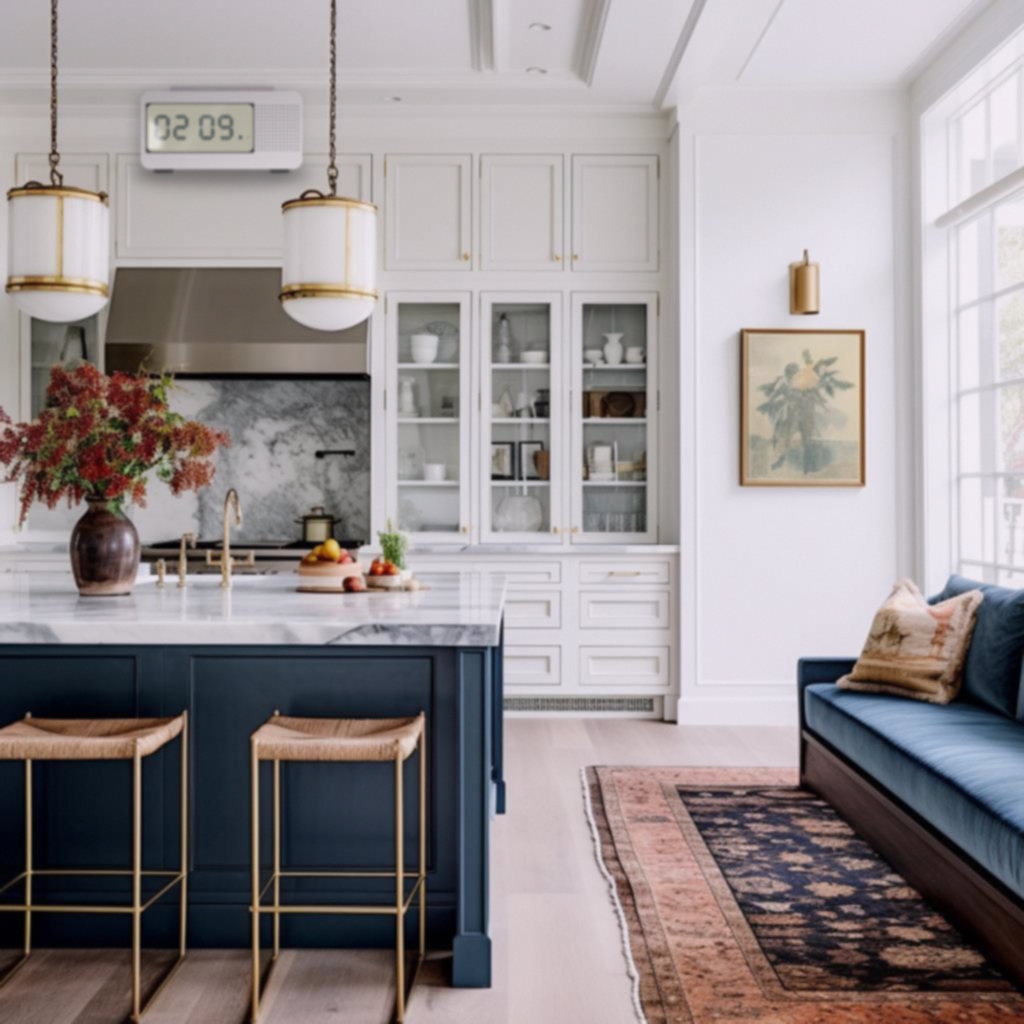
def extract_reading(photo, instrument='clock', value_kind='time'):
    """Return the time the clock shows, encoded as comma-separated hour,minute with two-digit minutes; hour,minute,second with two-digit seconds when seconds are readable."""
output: 2,09
